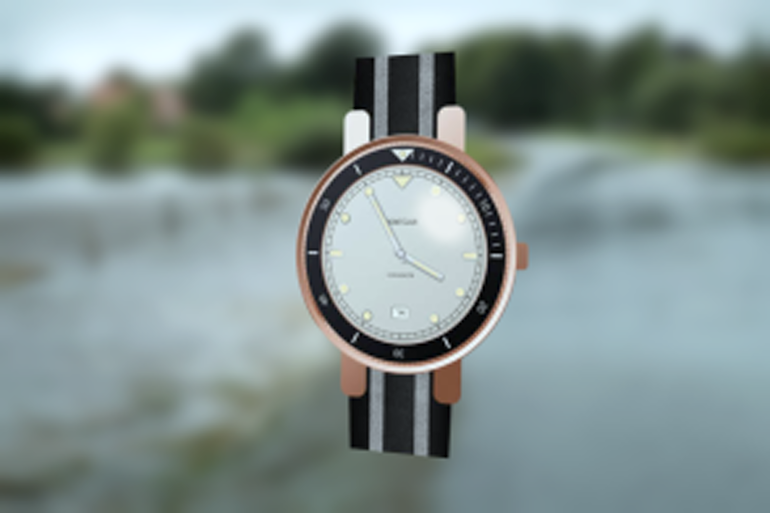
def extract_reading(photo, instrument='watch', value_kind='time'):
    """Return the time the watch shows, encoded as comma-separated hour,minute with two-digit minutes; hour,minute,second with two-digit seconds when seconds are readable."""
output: 3,55
